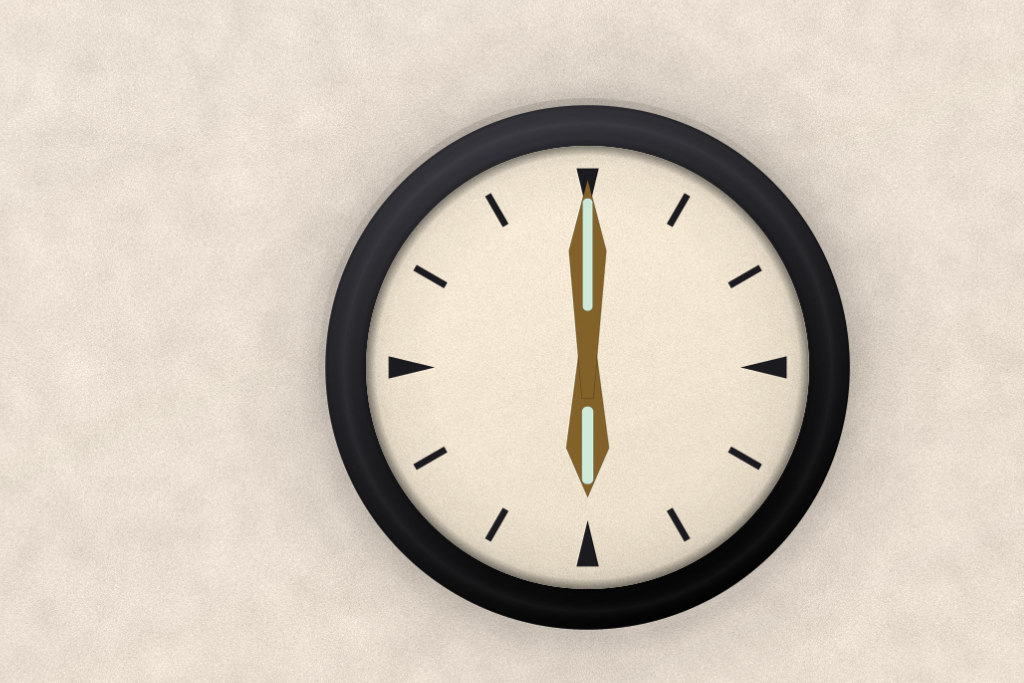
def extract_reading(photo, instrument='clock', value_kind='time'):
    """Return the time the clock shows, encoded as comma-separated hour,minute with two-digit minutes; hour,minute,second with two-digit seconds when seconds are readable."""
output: 6,00
